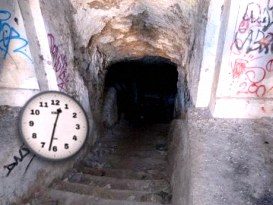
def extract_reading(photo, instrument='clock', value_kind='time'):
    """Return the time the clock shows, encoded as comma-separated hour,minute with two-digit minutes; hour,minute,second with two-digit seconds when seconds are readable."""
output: 12,32
